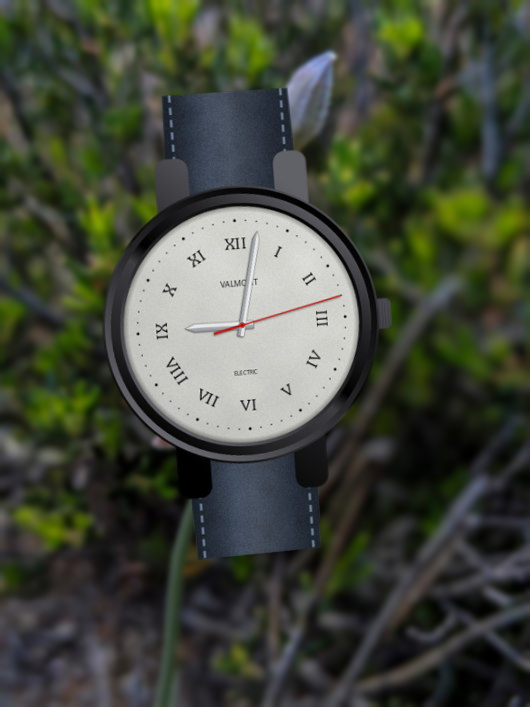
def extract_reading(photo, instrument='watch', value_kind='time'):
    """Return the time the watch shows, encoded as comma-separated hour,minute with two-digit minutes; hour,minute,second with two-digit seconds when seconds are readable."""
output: 9,02,13
